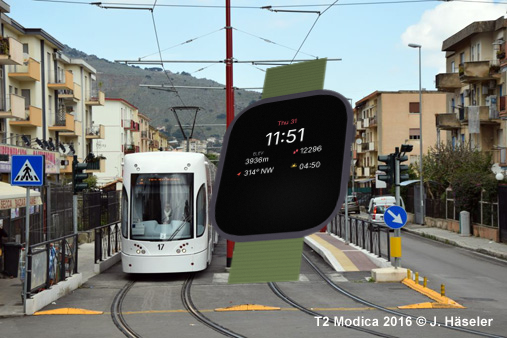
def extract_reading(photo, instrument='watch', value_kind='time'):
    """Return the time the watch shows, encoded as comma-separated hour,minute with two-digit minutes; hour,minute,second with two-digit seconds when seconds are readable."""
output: 11,51
